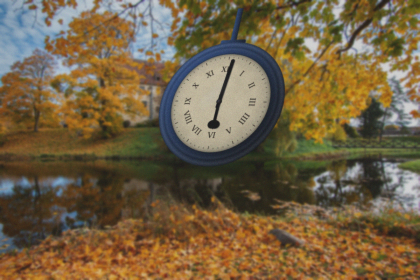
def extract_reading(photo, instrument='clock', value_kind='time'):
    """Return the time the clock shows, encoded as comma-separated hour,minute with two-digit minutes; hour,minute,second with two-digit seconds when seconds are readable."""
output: 6,01
